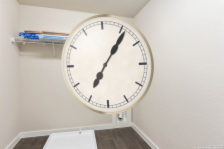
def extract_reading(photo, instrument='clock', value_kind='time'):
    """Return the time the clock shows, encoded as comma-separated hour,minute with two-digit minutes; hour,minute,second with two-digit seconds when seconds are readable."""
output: 7,06
